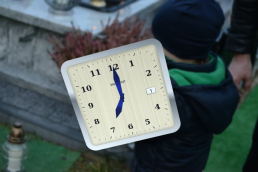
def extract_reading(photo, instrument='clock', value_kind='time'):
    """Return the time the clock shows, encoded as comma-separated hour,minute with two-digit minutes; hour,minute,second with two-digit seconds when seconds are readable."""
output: 7,00
